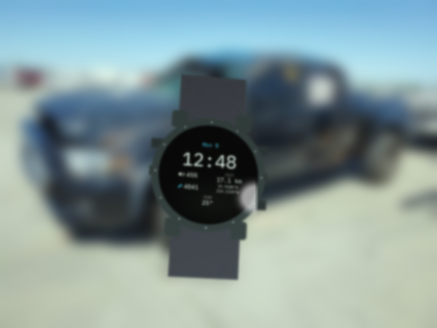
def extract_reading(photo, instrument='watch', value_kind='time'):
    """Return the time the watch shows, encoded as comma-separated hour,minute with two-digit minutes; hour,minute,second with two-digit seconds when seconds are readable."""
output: 12,48
